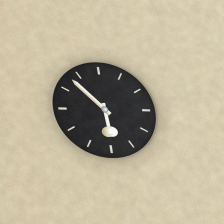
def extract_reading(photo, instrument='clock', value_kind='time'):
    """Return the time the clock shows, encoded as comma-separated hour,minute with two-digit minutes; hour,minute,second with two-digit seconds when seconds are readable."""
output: 5,53
